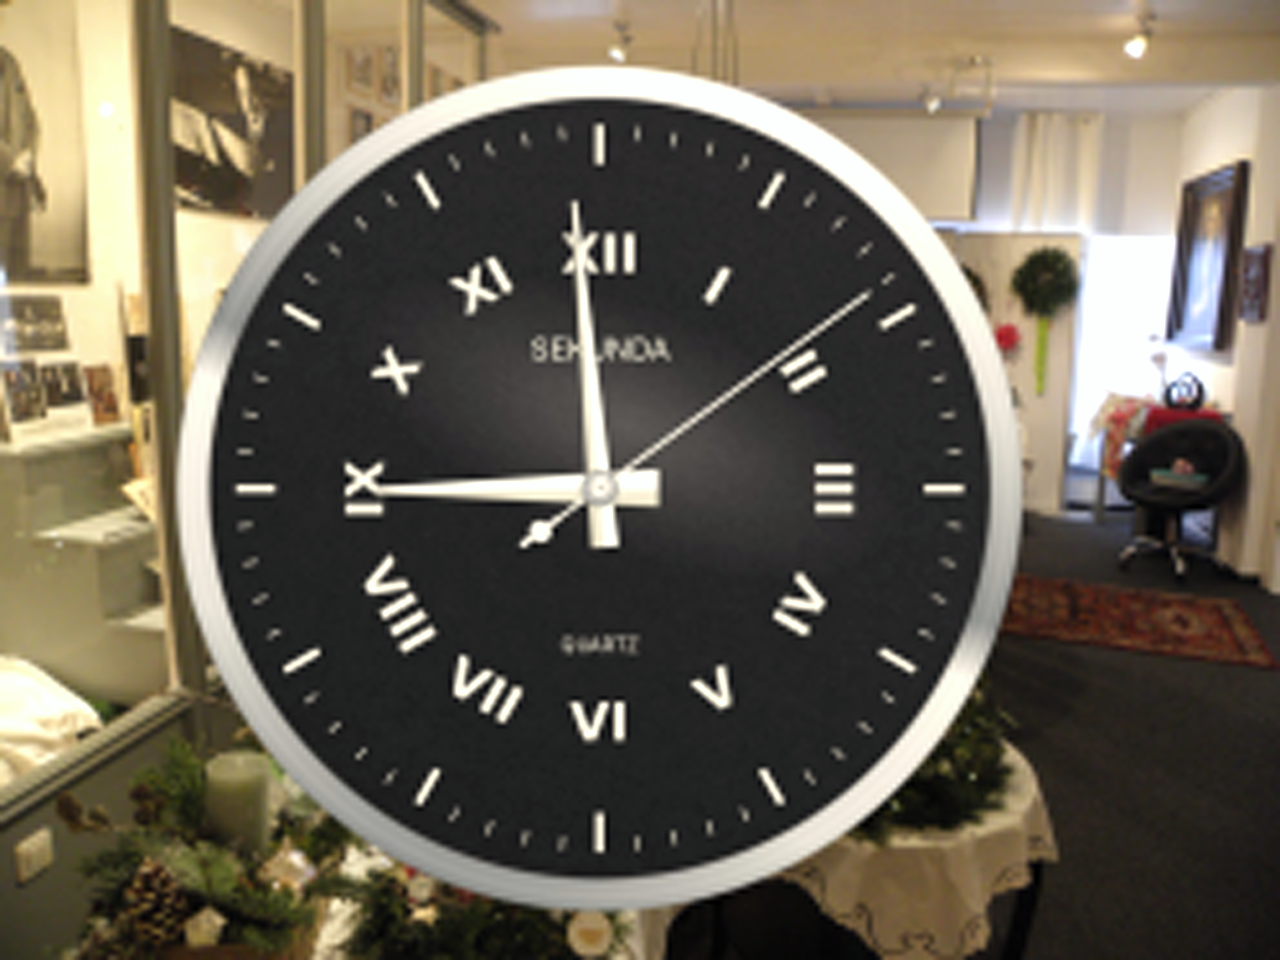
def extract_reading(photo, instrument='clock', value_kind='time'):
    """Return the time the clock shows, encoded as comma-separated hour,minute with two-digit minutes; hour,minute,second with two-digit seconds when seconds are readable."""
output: 8,59,09
